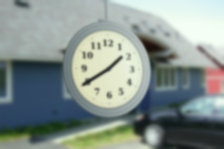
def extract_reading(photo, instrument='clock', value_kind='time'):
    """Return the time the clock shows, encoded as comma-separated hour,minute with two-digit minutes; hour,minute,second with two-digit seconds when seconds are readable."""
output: 1,40
